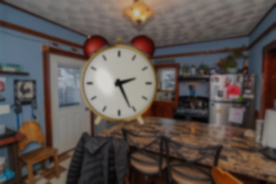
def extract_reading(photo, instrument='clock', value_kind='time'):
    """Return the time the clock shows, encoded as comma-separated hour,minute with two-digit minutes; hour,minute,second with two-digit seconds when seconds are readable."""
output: 2,26
